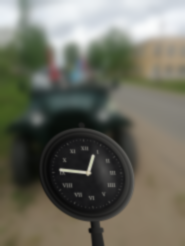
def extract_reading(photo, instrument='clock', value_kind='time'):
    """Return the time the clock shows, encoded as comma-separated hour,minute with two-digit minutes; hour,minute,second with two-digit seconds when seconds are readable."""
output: 12,46
